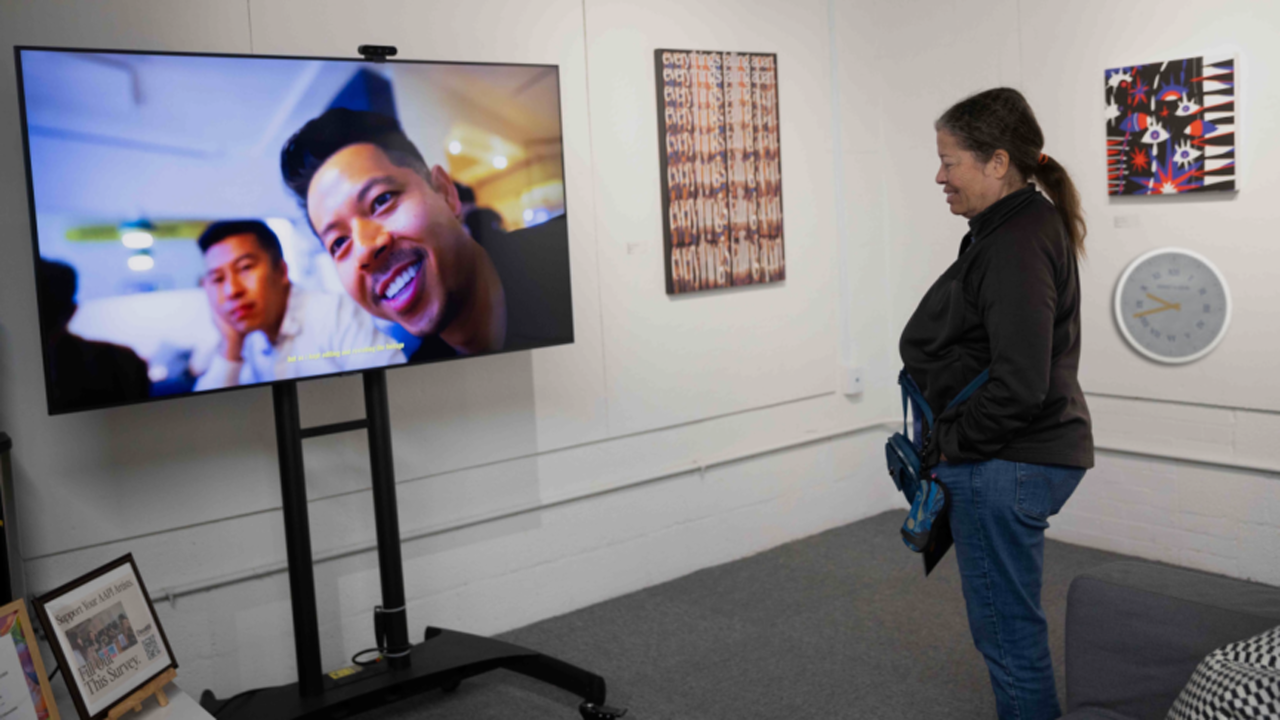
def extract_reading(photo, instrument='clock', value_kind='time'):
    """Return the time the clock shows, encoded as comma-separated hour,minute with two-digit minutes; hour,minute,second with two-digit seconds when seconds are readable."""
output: 9,42
